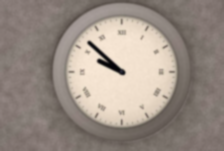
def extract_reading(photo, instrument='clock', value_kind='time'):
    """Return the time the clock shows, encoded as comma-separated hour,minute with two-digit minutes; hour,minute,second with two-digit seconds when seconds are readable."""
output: 9,52
